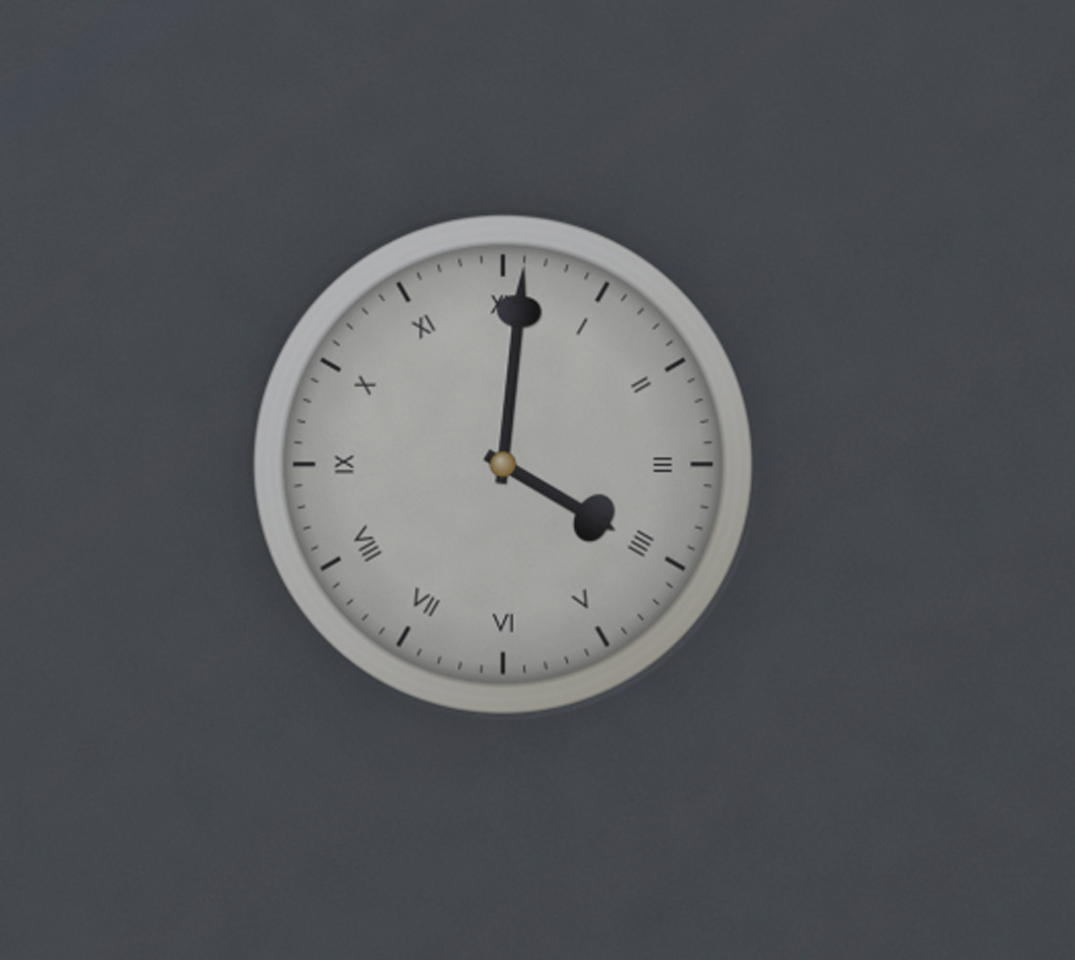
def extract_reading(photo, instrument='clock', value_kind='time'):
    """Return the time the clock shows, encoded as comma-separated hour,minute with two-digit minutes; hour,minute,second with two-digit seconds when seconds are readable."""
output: 4,01
